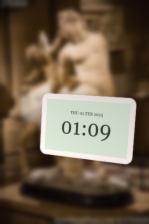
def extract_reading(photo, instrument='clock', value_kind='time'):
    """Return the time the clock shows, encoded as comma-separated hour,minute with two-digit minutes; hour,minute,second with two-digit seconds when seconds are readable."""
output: 1,09
